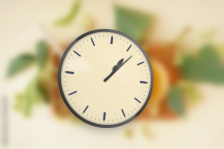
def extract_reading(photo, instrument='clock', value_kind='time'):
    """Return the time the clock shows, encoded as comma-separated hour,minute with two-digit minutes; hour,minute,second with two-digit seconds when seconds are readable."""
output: 1,07
